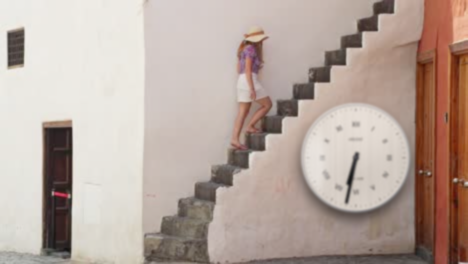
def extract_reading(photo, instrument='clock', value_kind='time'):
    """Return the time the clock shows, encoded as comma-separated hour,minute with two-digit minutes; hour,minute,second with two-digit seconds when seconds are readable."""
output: 6,32
